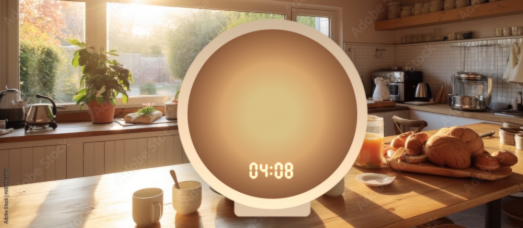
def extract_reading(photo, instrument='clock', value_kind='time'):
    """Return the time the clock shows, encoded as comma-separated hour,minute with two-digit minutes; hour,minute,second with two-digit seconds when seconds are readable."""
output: 4,08
